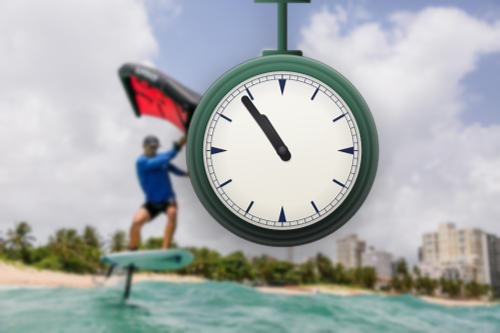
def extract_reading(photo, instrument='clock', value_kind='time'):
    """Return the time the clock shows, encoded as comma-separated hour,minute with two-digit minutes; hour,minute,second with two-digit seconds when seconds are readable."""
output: 10,54
